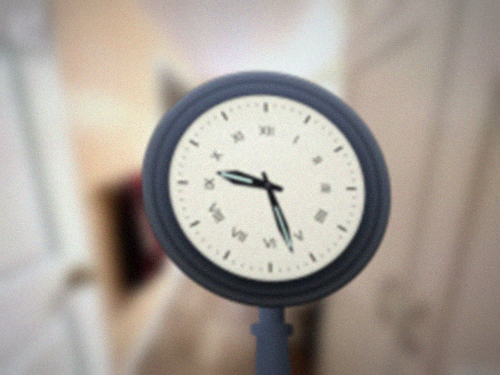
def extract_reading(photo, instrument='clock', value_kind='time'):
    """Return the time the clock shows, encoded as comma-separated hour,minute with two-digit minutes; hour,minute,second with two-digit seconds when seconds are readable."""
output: 9,27
